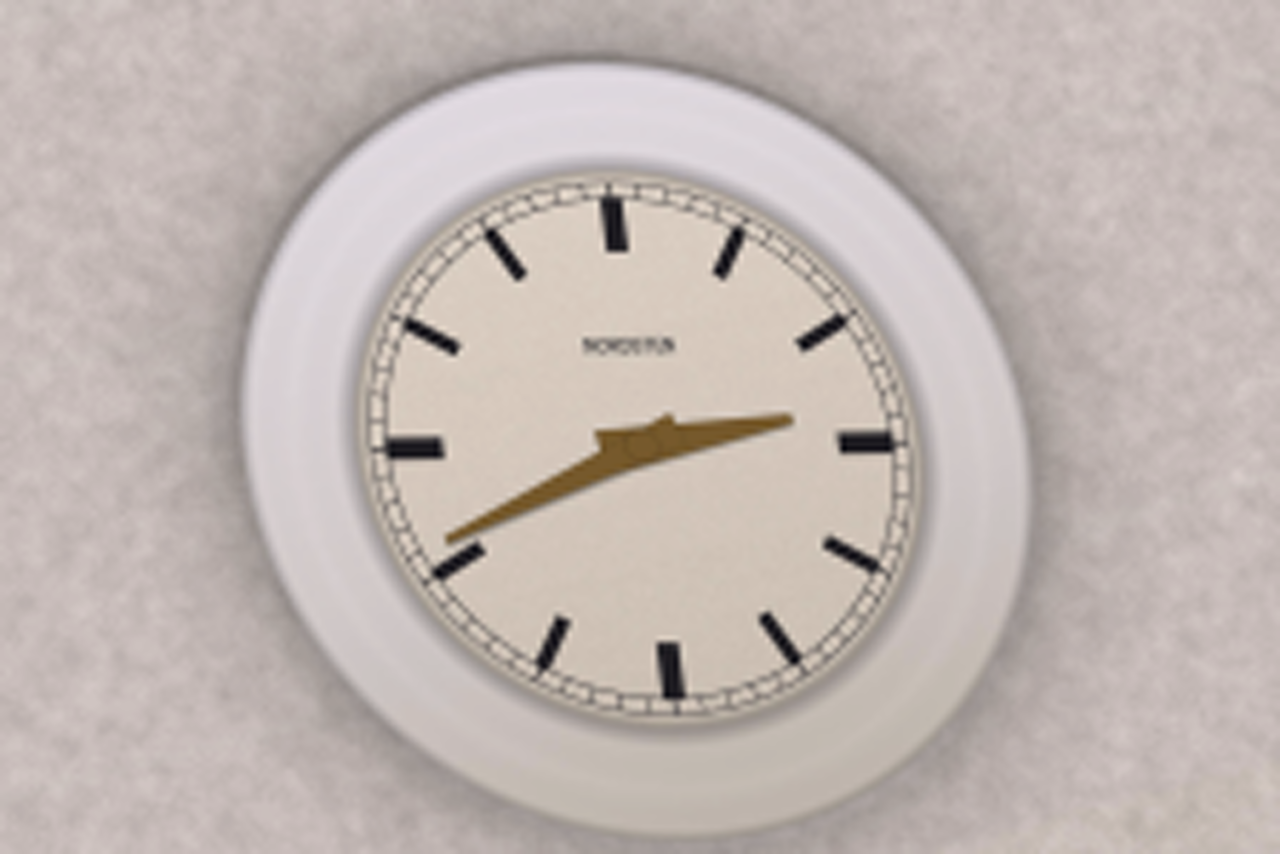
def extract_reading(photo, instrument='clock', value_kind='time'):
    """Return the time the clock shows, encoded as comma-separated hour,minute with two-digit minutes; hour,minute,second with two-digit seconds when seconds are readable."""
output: 2,41
